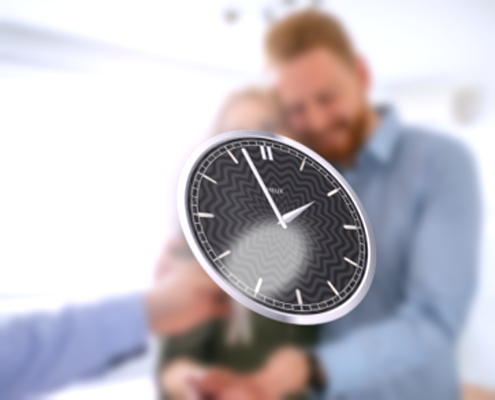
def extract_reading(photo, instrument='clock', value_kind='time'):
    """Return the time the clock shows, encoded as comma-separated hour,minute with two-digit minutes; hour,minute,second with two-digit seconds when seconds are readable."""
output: 1,57
